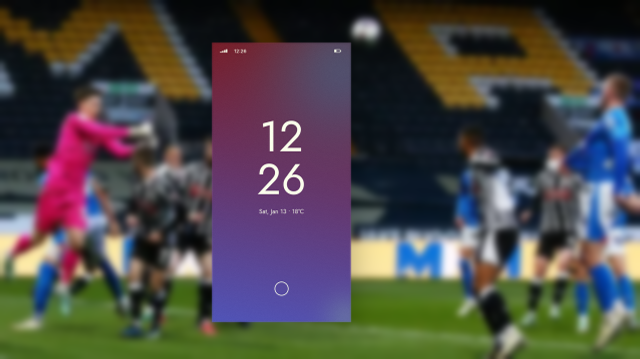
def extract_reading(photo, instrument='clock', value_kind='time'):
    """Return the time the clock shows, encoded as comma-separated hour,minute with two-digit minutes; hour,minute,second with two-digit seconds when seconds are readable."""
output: 12,26
